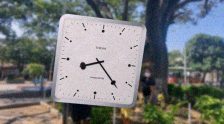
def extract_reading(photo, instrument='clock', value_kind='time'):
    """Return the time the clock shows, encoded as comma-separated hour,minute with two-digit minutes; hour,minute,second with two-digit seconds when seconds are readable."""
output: 8,23
